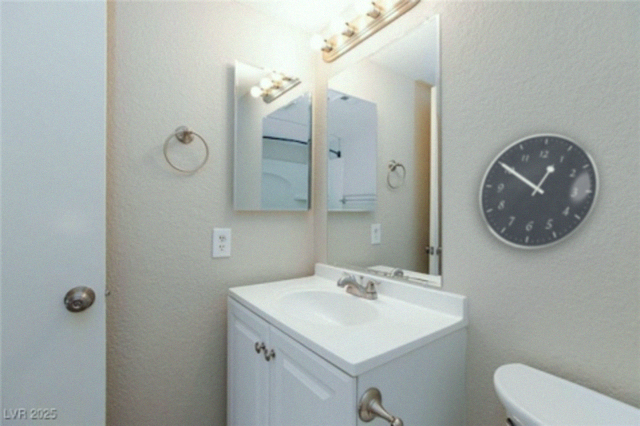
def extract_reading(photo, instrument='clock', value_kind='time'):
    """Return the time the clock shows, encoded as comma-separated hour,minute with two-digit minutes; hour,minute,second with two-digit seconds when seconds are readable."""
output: 12,50
